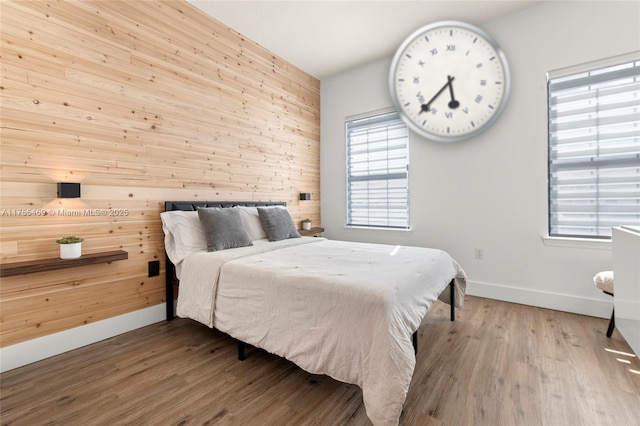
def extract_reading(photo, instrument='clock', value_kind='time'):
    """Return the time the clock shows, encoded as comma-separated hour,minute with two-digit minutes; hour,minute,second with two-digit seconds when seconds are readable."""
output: 5,37
